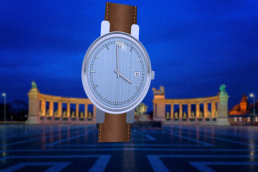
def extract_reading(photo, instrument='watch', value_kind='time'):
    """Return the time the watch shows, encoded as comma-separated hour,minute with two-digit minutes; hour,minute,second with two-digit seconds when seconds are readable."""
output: 3,59
